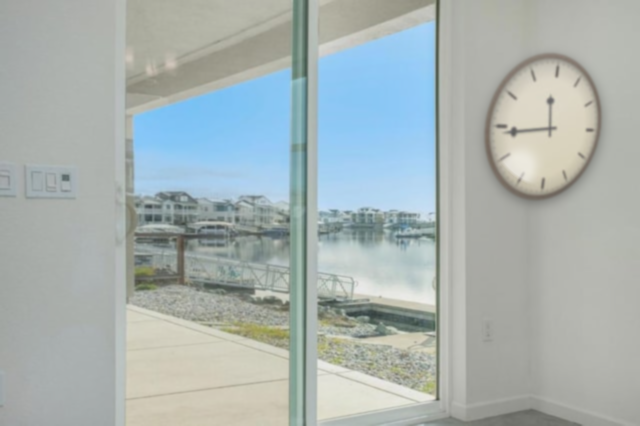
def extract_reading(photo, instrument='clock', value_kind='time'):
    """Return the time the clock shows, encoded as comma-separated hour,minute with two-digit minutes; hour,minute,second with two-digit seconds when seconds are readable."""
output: 11,44
